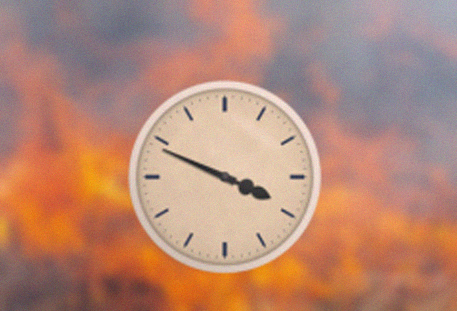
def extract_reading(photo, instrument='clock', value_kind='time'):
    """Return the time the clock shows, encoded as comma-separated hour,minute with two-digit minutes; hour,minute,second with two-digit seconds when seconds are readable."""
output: 3,49
